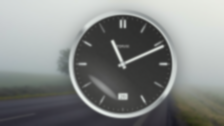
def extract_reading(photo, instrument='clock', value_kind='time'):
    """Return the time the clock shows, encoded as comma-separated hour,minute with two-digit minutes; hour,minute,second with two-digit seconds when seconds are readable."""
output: 11,11
